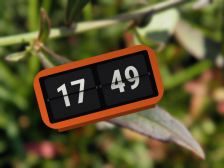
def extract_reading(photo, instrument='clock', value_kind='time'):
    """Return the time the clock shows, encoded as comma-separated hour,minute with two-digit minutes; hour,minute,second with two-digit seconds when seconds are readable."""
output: 17,49
